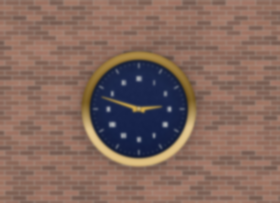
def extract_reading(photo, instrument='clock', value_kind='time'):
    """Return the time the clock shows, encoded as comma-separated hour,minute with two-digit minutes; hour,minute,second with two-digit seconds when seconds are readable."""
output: 2,48
